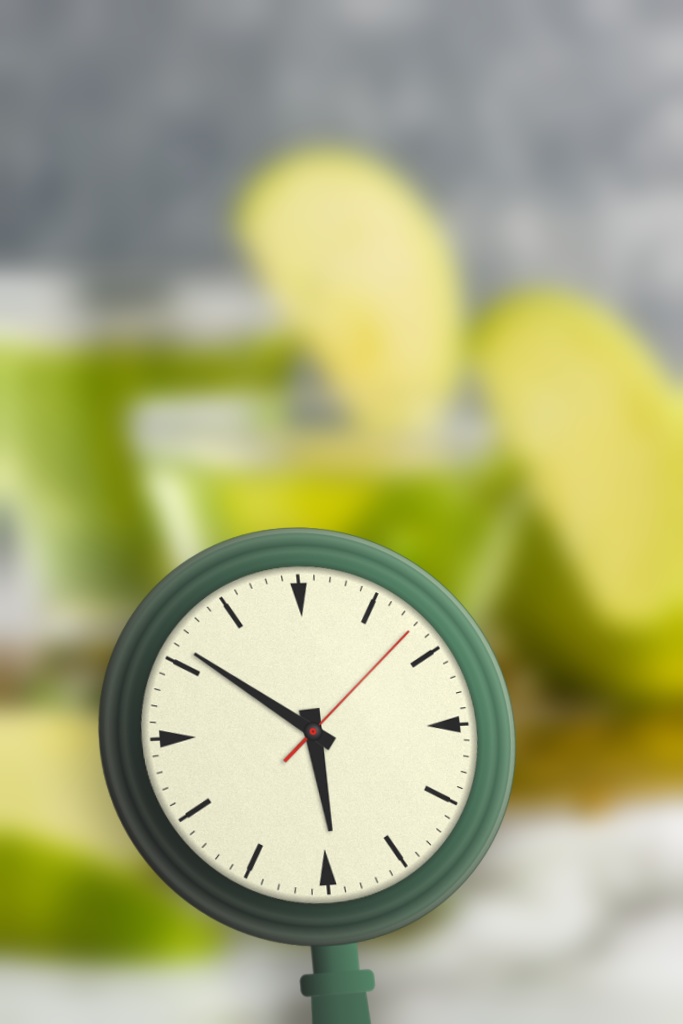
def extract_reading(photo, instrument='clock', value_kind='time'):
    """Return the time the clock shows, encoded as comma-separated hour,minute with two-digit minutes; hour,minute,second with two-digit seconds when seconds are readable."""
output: 5,51,08
